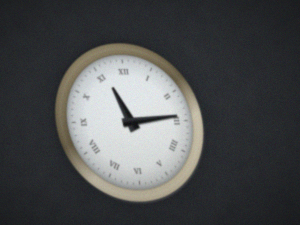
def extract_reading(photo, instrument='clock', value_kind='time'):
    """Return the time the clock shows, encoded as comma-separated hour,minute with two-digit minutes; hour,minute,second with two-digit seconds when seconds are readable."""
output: 11,14
